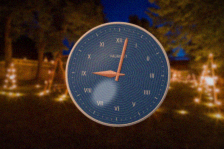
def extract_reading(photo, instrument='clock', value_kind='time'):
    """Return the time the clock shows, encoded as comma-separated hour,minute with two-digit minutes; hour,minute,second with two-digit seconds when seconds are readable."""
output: 9,02
